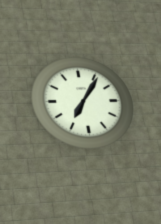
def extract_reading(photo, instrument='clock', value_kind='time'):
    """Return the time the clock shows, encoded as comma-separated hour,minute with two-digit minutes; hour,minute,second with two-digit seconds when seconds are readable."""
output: 7,06
